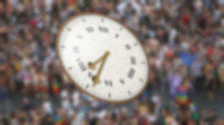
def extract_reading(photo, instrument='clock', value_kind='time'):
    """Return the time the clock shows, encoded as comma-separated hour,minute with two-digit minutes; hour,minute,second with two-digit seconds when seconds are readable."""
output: 7,34
